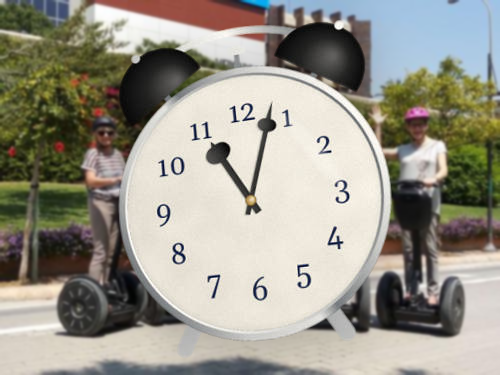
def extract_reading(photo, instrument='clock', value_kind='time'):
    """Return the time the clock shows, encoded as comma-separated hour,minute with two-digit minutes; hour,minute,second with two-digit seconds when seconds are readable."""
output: 11,03
